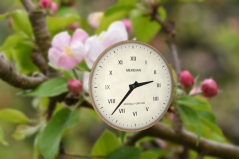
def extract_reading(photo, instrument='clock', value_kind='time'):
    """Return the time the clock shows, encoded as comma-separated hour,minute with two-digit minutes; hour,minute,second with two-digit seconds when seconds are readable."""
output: 2,37
